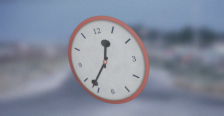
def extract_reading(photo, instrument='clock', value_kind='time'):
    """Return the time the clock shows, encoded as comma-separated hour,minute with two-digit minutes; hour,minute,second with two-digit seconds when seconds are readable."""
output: 12,37
